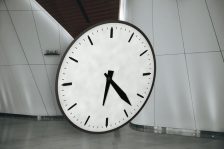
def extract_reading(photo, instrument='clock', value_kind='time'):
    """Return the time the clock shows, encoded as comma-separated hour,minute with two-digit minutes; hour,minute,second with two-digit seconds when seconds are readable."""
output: 6,23
